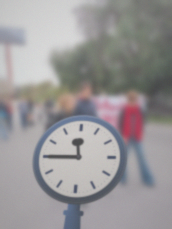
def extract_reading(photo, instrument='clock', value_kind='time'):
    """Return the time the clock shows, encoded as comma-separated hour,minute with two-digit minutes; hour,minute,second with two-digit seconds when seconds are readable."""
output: 11,45
